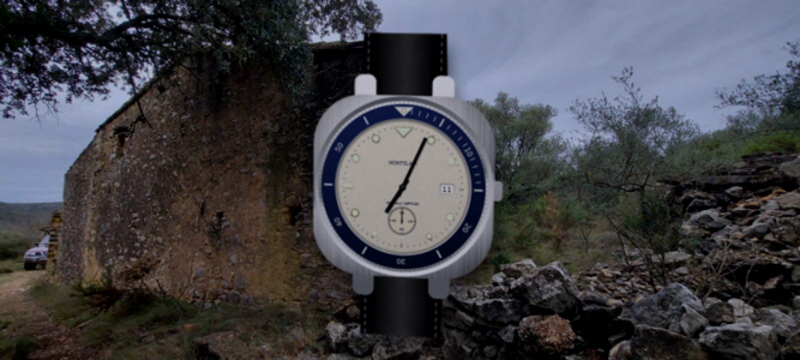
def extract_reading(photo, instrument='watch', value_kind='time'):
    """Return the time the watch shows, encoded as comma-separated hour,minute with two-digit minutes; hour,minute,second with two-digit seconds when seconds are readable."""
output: 7,04
